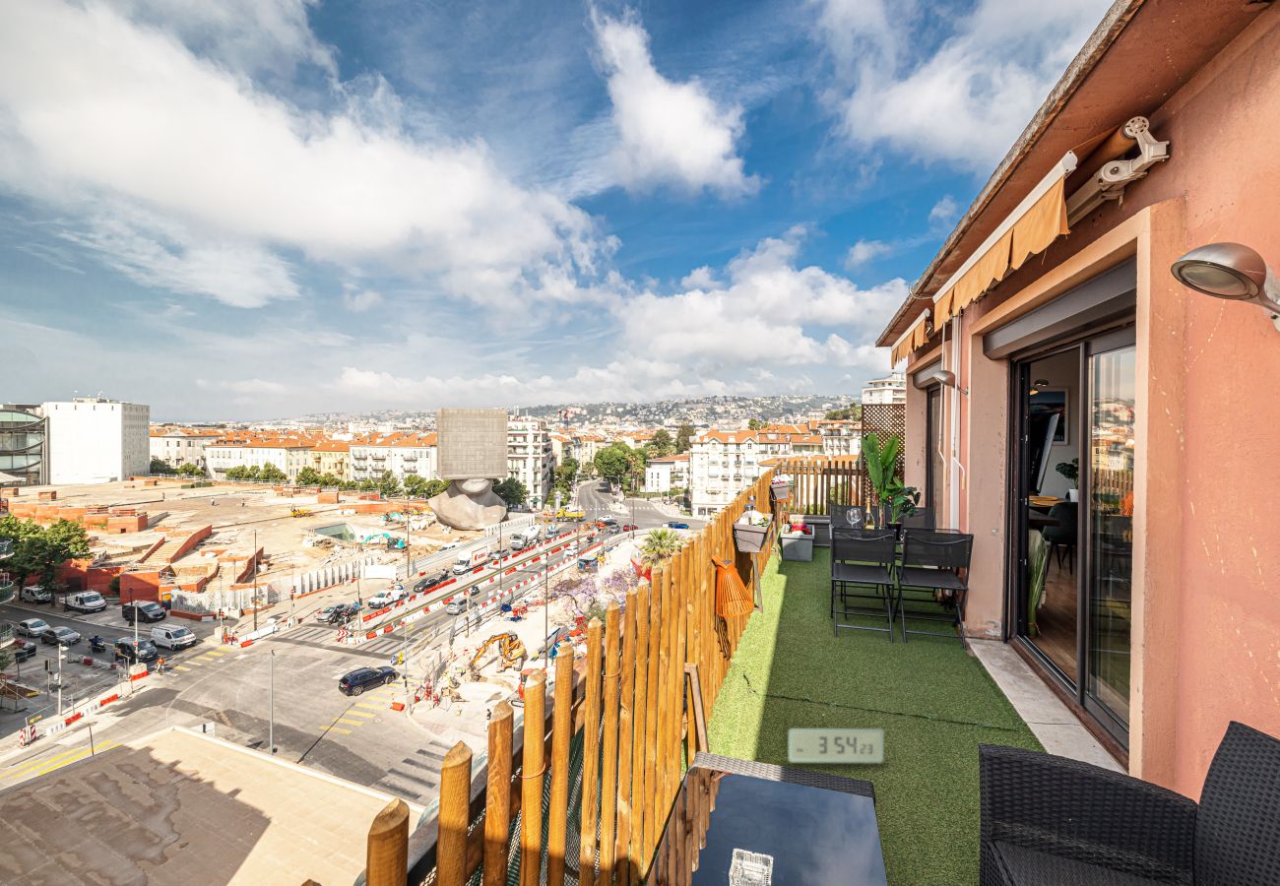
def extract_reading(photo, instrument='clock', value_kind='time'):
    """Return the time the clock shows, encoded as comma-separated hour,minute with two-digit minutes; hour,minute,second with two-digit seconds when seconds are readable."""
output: 3,54
